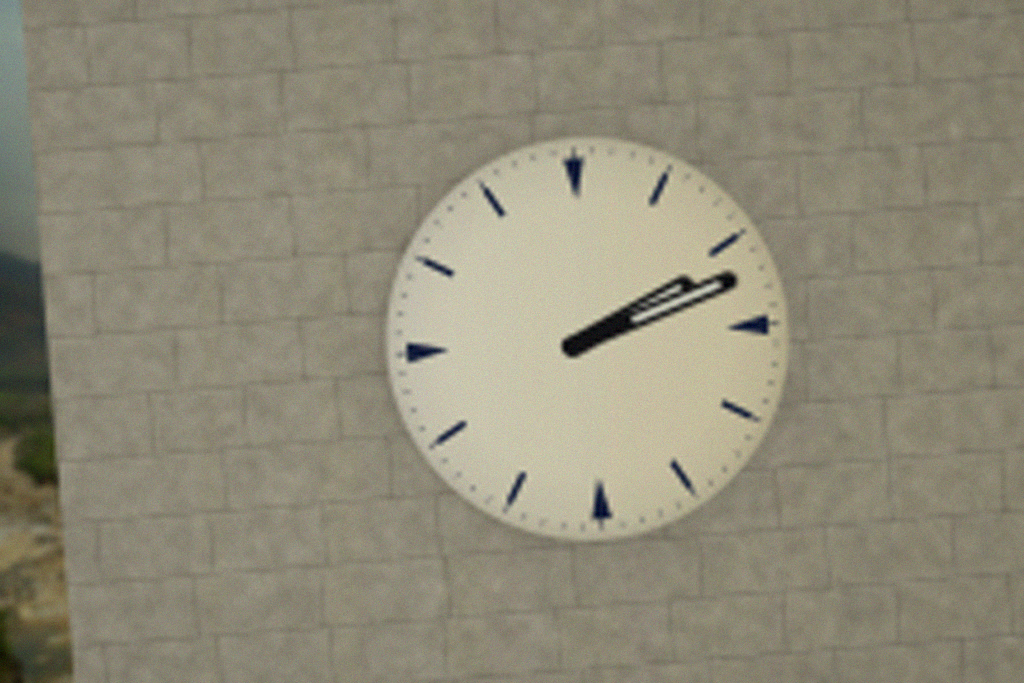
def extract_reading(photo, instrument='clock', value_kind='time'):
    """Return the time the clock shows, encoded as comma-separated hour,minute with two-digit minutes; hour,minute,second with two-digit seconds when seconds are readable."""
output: 2,12
